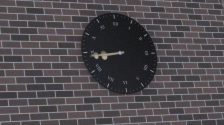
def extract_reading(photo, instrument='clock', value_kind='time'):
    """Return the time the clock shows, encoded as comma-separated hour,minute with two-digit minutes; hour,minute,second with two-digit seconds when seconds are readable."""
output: 8,44
